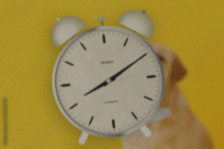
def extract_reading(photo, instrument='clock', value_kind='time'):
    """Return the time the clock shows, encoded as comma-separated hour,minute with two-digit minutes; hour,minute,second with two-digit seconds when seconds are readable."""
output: 8,10
